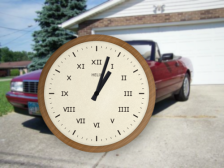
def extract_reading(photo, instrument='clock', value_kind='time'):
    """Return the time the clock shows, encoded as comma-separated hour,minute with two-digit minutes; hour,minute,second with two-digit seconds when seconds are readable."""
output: 1,03
